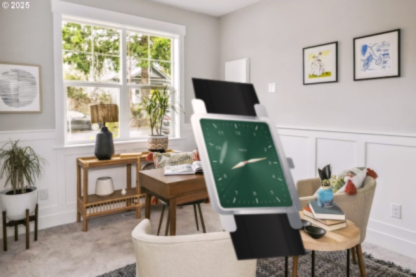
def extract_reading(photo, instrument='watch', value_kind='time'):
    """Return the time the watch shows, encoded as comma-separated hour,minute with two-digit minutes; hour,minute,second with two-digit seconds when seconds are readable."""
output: 8,13
